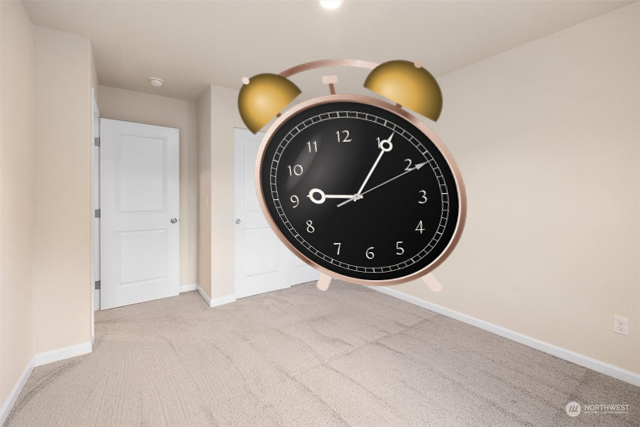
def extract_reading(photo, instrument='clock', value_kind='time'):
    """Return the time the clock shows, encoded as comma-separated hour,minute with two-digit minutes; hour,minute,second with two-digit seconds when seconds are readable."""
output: 9,06,11
